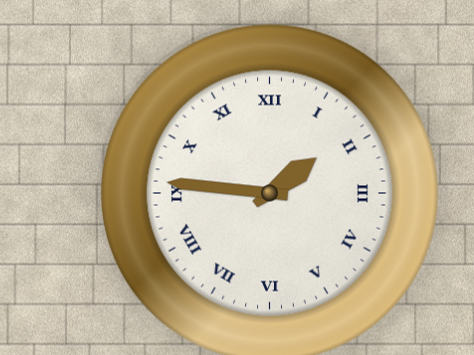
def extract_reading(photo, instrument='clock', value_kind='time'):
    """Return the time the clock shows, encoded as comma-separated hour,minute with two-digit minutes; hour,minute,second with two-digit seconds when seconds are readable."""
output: 1,46
